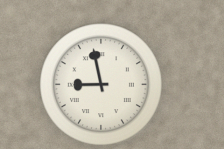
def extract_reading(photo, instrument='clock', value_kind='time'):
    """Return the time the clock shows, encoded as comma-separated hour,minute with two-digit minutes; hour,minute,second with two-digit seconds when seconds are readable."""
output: 8,58
